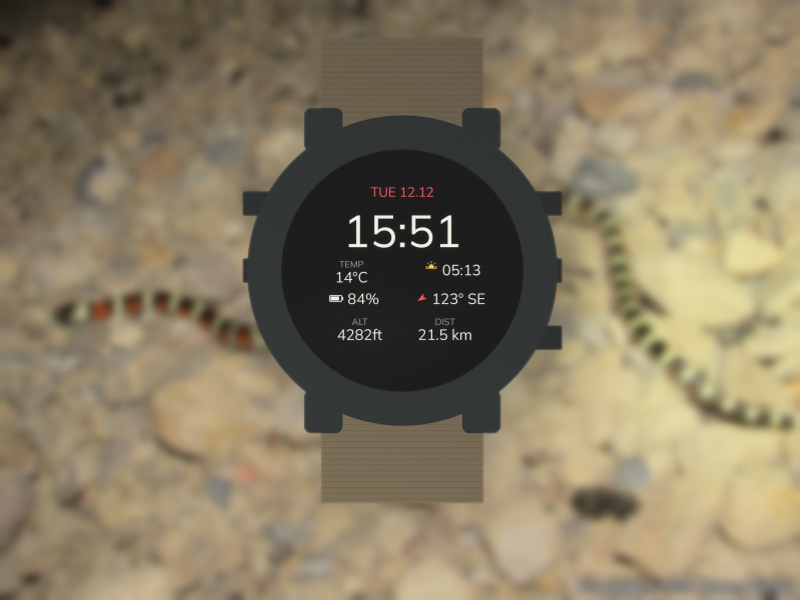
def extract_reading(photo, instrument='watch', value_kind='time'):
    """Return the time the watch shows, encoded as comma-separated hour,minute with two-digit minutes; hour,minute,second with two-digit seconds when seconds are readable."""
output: 15,51
